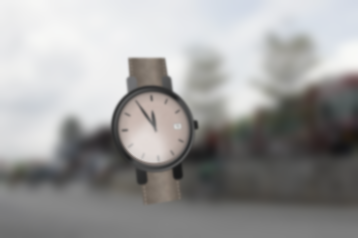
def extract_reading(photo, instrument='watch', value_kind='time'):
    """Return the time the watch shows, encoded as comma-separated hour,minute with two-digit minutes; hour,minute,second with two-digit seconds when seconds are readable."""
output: 11,55
